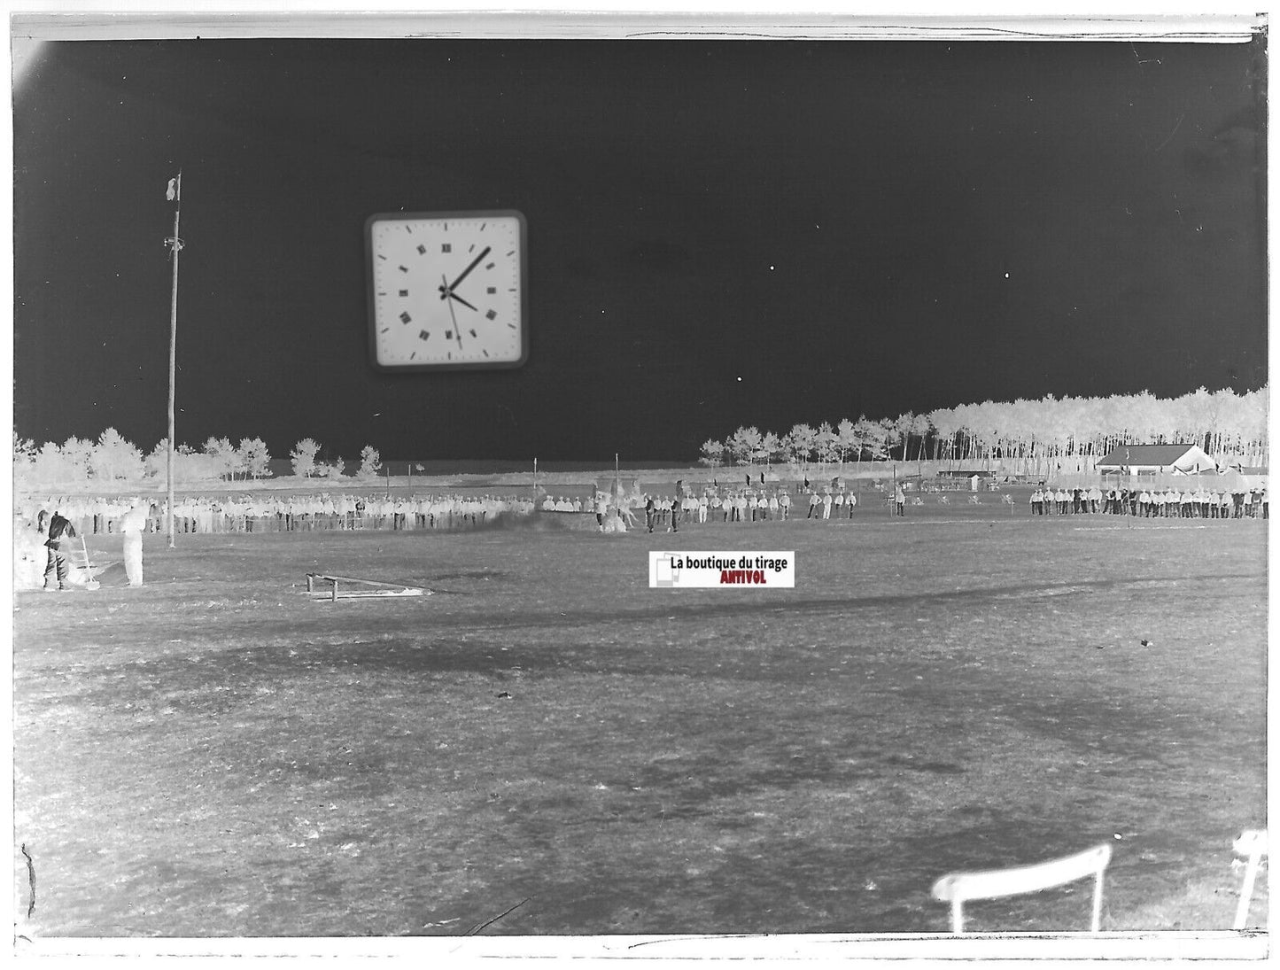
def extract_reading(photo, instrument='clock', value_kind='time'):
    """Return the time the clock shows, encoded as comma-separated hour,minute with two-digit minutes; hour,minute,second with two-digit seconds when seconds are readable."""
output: 4,07,28
